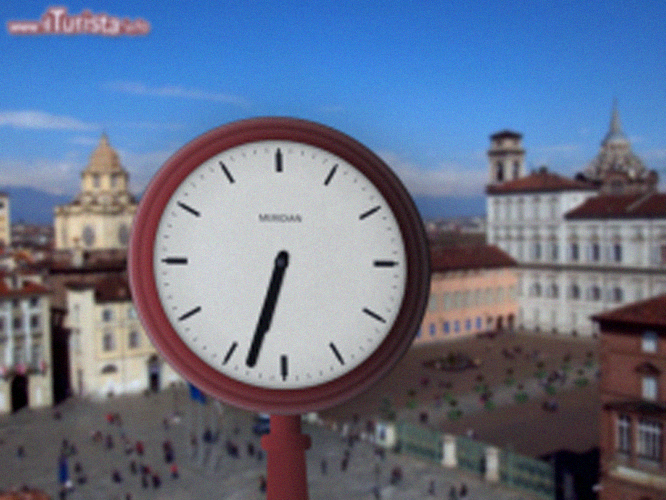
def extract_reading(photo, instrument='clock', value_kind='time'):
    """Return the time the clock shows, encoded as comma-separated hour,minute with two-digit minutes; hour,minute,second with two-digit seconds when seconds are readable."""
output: 6,33
